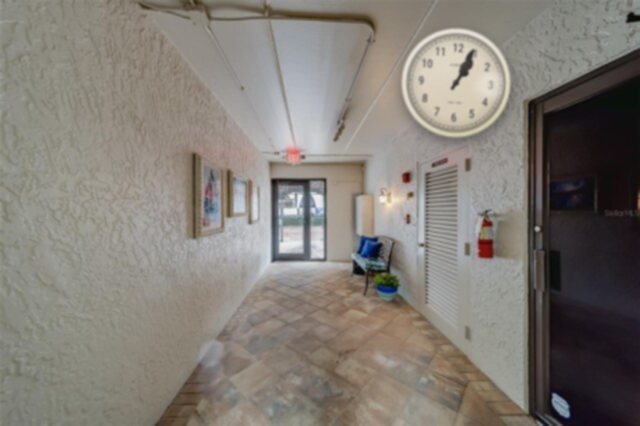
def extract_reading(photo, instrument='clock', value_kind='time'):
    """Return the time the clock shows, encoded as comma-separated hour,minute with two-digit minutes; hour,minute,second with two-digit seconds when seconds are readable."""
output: 1,04
